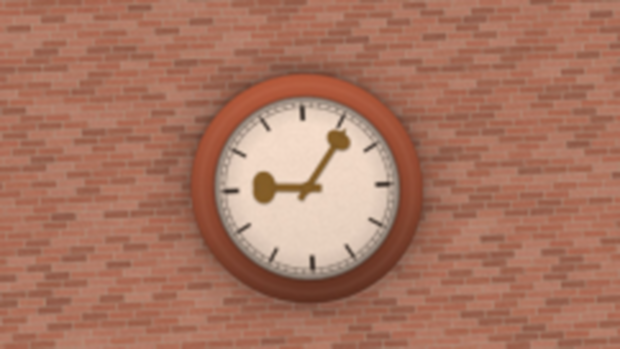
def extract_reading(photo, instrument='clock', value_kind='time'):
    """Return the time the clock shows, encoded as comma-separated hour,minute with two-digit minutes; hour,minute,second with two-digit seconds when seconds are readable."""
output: 9,06
